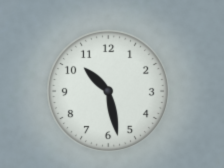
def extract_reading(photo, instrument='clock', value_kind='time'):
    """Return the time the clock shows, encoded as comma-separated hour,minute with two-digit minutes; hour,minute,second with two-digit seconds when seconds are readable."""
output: 10,28
